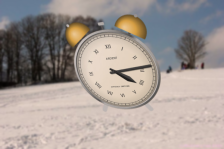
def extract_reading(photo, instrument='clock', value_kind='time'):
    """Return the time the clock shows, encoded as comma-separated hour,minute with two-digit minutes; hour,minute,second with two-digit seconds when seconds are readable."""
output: 4,14
